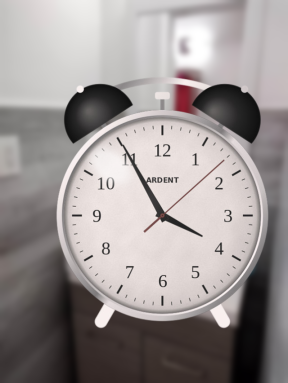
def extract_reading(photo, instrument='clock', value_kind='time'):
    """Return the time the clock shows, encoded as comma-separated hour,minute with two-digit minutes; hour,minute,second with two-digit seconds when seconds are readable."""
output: 3,55,08
